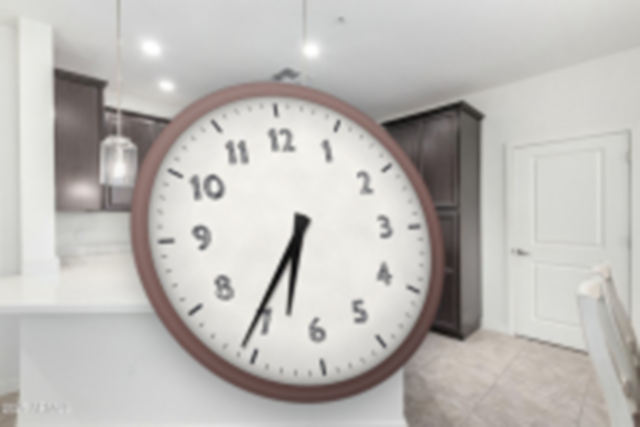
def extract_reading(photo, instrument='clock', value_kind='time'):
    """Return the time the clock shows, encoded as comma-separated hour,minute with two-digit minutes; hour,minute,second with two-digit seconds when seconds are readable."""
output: 6,36
